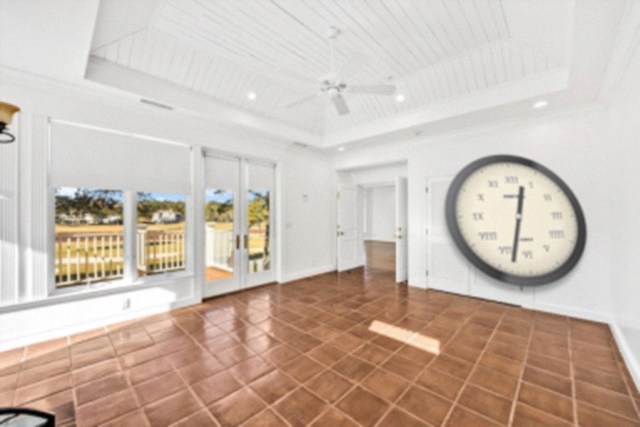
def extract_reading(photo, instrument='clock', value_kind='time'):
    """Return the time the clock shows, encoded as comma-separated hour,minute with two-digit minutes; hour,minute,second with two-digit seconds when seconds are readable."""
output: 12,33
